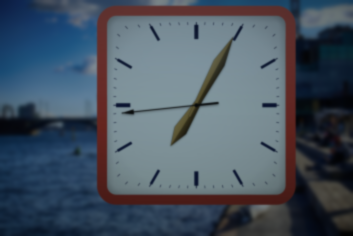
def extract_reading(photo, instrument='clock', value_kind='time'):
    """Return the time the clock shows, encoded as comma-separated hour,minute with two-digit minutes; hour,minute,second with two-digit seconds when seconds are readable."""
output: 7,04,44
